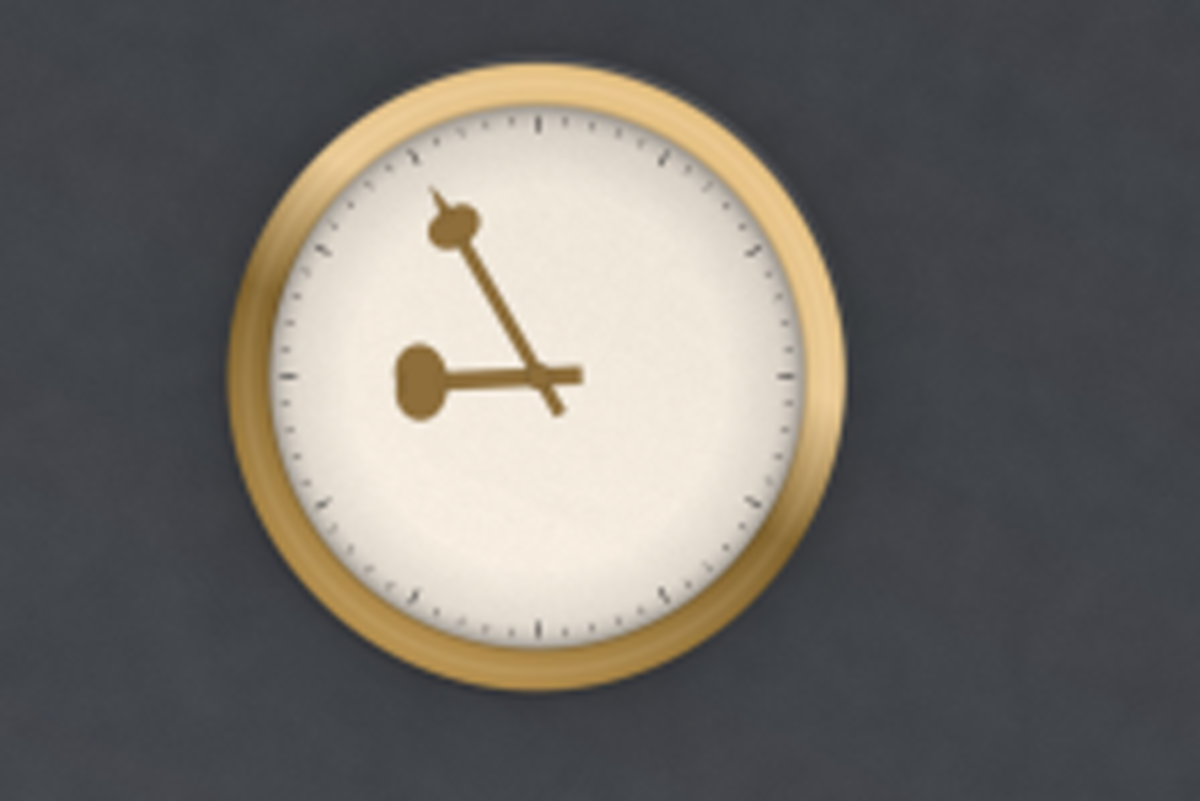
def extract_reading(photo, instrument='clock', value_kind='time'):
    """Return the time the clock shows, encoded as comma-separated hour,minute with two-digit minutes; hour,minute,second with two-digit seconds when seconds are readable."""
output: 8,55
